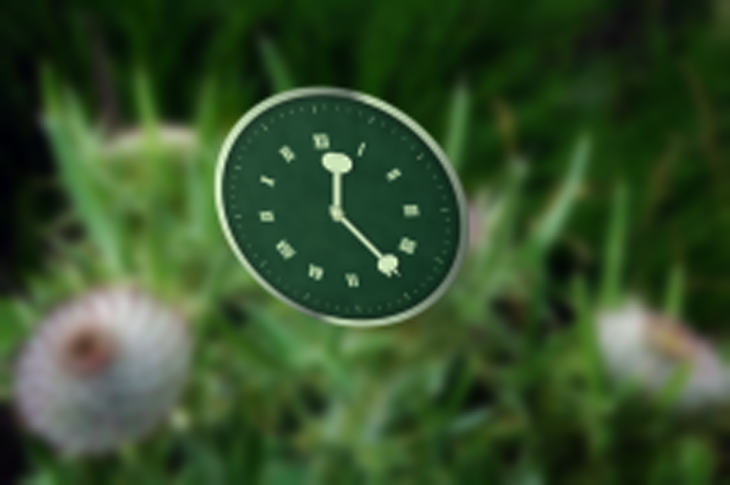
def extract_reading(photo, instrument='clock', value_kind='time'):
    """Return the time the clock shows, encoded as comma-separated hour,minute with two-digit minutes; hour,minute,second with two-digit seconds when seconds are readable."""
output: 12,24
